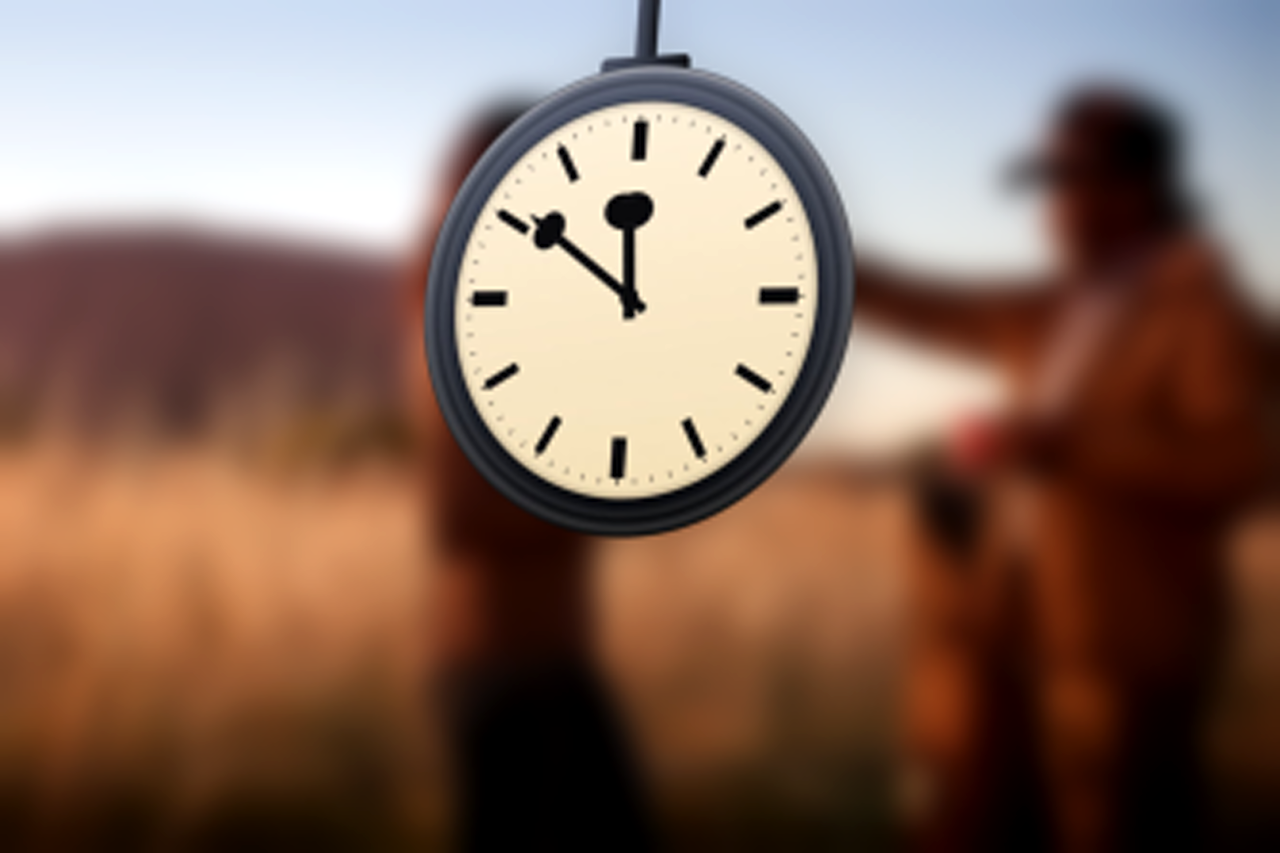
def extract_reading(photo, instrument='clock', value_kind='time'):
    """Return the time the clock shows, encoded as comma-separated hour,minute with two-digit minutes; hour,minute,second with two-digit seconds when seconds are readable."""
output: 11,51
